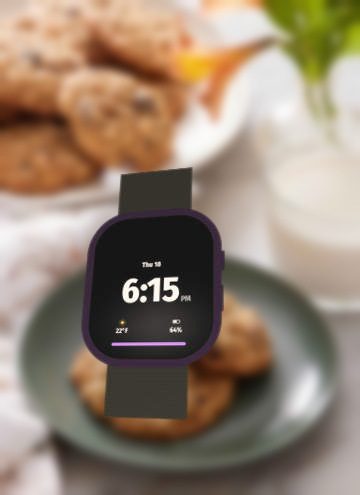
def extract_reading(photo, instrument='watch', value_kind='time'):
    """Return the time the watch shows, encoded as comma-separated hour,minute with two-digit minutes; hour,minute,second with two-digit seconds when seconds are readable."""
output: 6,15
